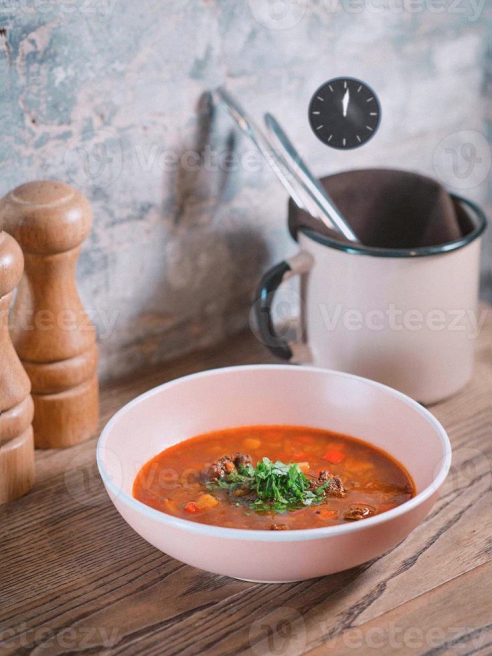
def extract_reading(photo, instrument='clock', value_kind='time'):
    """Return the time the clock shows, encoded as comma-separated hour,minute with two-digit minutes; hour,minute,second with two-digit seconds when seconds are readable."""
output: 12,01
